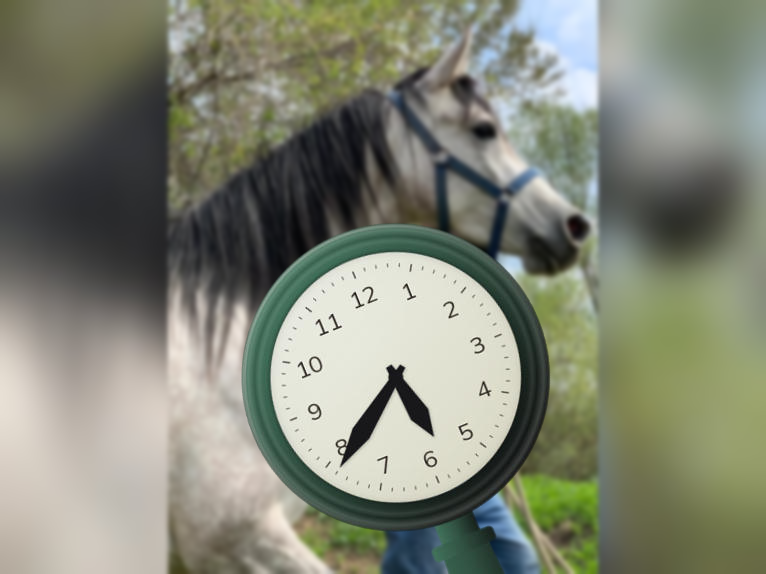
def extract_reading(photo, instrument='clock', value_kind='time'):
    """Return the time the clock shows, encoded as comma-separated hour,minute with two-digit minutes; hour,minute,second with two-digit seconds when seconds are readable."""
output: 5,39
